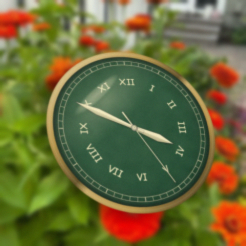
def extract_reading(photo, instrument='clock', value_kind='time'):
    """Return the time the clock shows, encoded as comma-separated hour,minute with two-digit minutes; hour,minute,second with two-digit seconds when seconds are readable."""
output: 3,49,25
